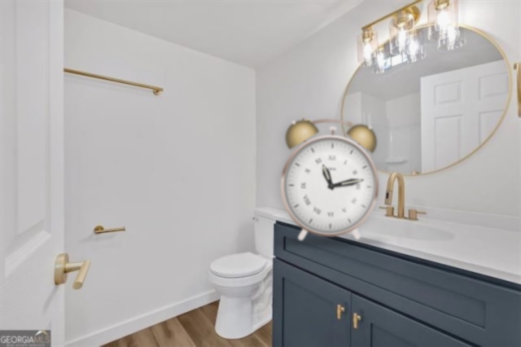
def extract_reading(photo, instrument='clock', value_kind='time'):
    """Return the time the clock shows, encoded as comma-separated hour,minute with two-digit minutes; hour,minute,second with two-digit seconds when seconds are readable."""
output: 11,13
